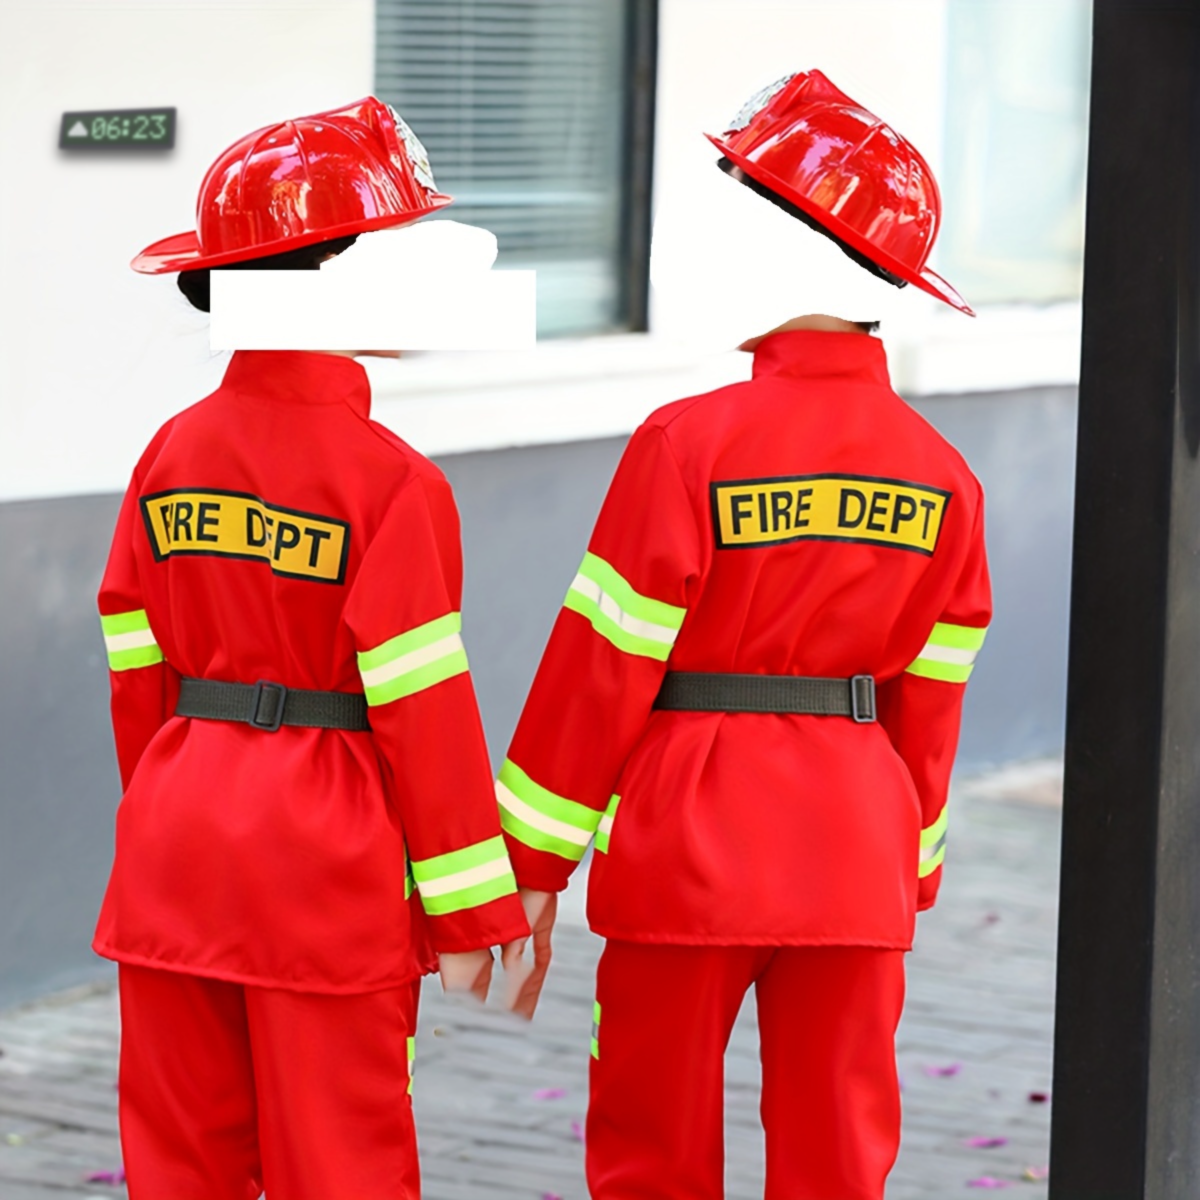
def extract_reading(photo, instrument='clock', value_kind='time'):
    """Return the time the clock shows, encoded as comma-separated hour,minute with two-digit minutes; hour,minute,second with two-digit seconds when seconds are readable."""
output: 6,23
